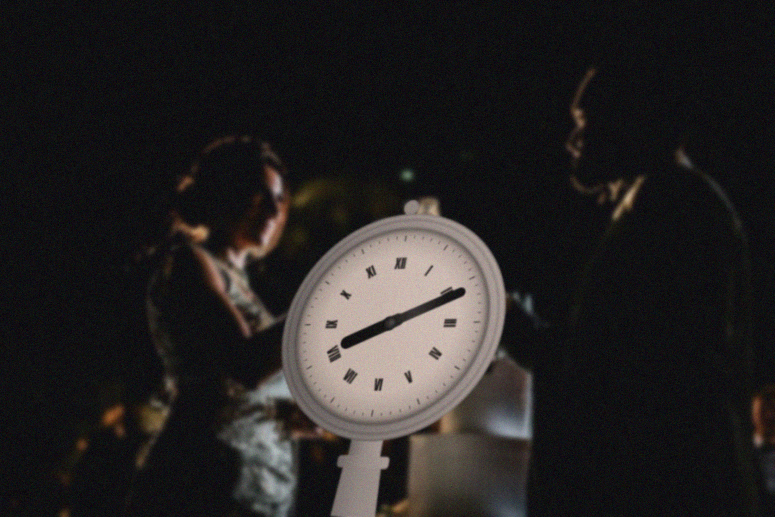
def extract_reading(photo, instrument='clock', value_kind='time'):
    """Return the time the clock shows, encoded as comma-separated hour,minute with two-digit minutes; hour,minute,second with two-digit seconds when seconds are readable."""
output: 8,11
